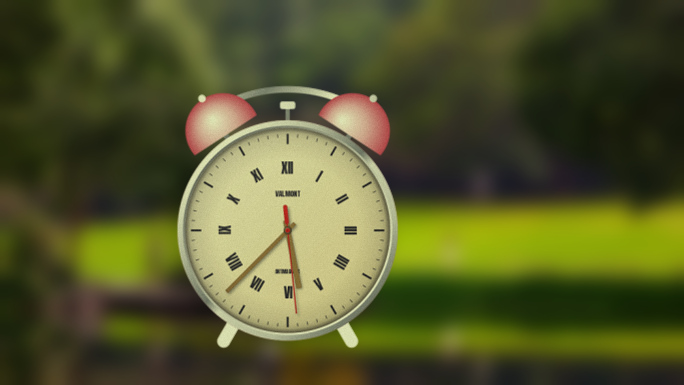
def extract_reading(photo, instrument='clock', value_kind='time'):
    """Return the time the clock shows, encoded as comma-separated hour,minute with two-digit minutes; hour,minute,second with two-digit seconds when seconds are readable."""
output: 5,37,29
